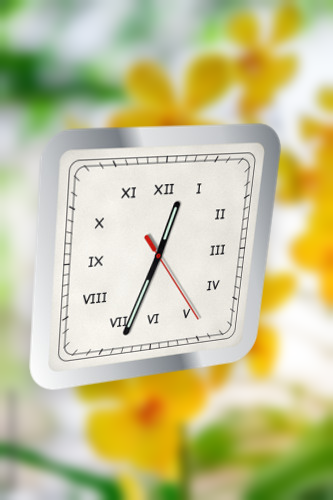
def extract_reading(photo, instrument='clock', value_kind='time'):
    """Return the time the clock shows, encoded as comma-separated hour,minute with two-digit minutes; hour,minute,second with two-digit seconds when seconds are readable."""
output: 12,33,24
